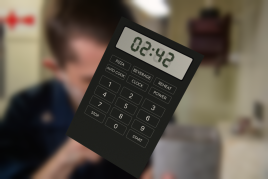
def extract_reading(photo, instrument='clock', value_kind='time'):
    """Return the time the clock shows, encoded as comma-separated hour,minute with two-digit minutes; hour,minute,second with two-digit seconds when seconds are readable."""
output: 2,42
